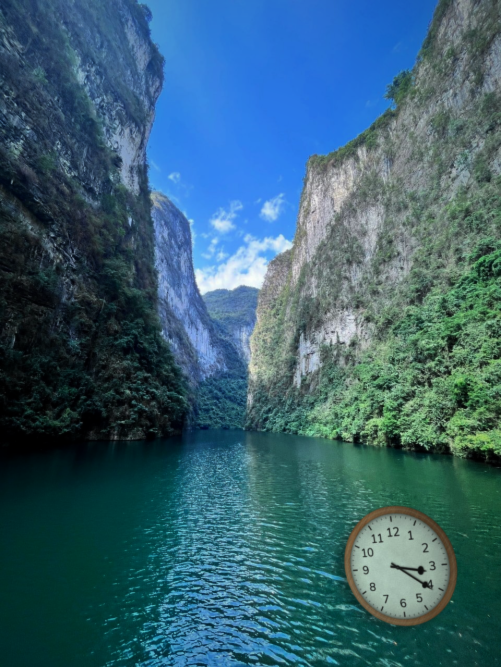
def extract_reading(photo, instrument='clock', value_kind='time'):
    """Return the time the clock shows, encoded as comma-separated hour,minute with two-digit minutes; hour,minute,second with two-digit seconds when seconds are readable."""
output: 3,21
